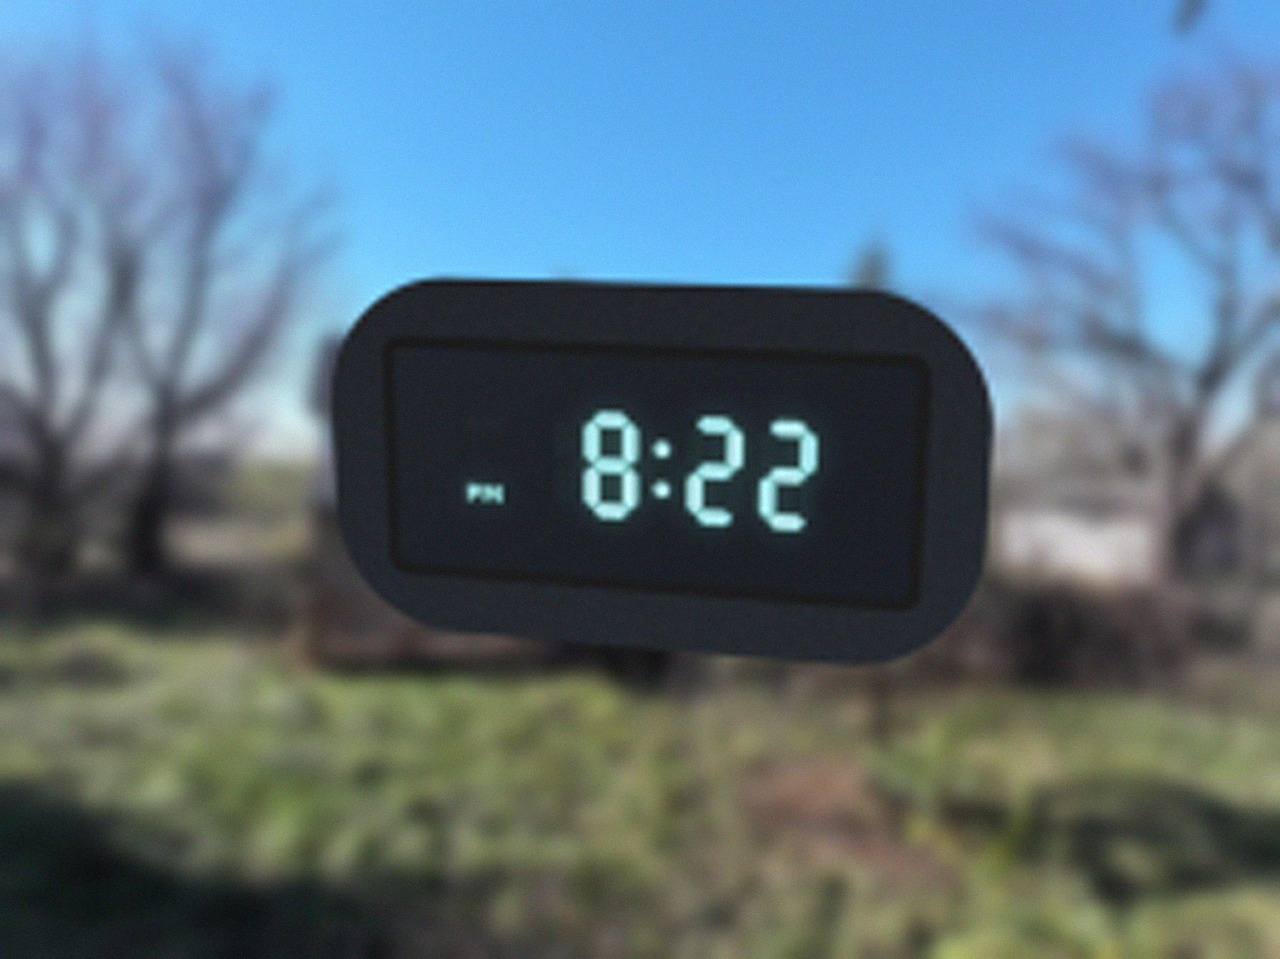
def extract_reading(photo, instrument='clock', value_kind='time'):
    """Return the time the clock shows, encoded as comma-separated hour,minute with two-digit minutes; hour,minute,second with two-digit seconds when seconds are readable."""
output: 8,22
